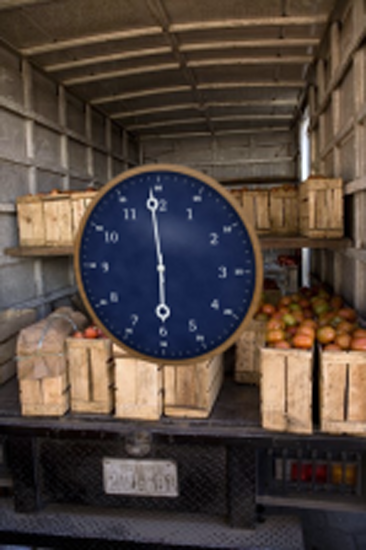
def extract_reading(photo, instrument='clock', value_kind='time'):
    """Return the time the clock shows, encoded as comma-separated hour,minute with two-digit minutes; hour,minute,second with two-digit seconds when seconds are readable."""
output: 5,59
